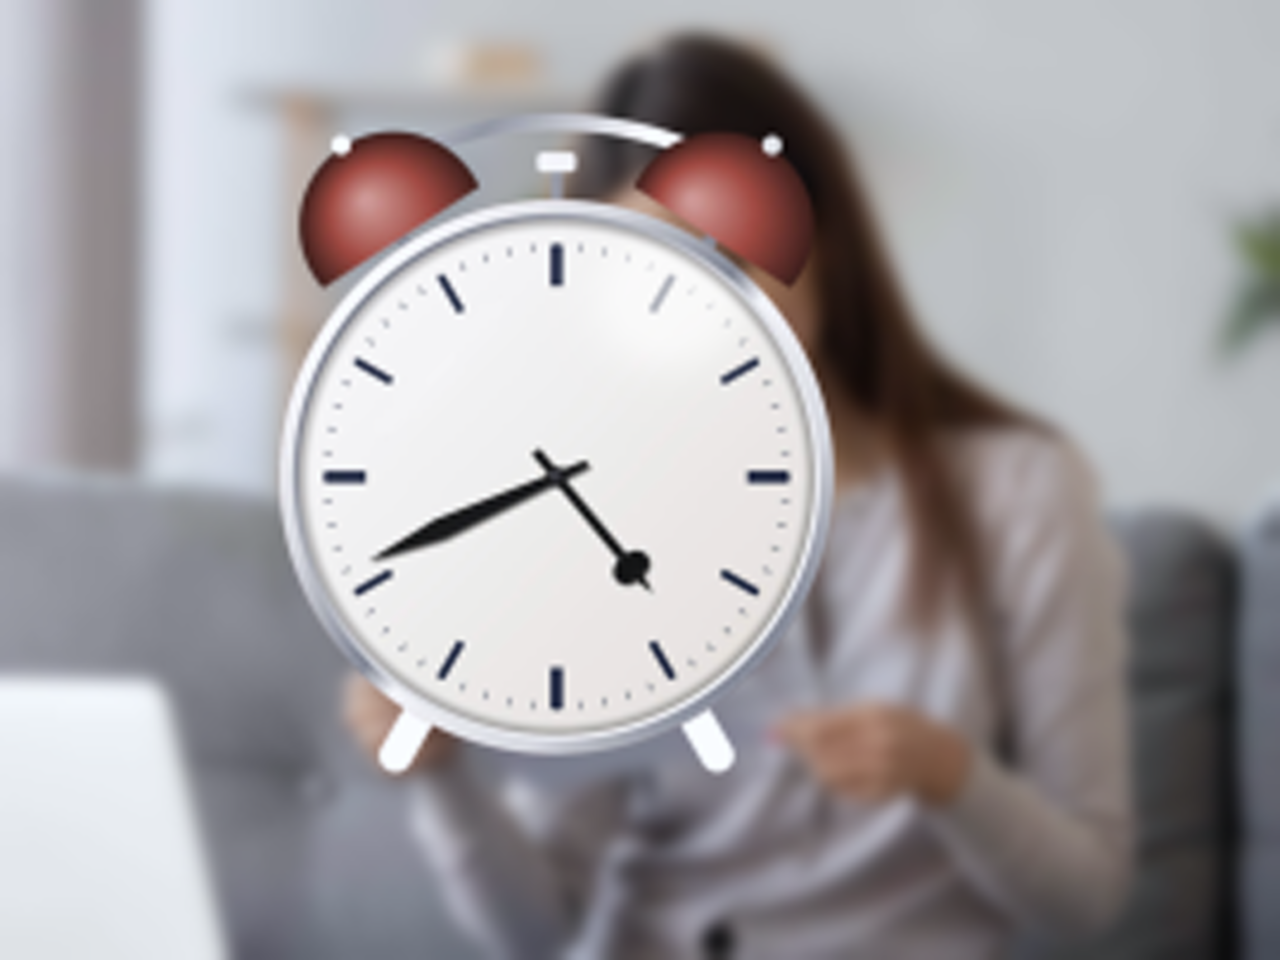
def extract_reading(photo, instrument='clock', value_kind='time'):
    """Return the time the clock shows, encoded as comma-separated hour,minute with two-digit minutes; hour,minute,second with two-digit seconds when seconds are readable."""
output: 4,41
